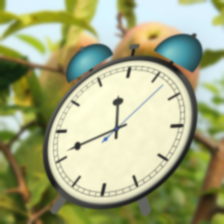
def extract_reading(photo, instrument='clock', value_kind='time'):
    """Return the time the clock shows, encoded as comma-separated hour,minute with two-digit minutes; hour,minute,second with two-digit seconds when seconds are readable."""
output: 11,41,07
